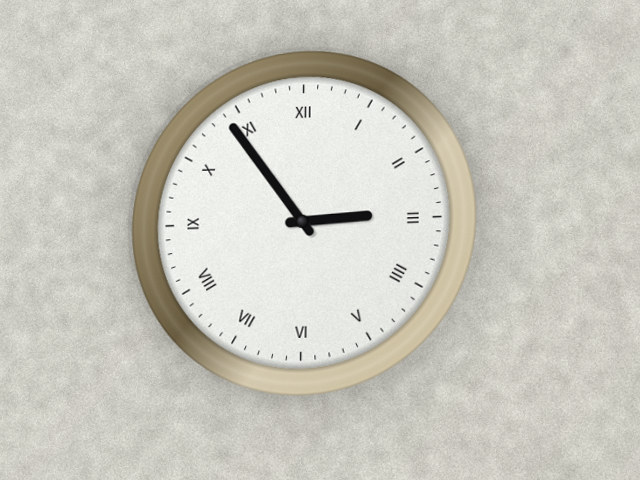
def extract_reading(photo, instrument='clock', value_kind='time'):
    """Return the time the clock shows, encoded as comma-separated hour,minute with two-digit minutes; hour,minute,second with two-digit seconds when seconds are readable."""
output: 2,54
